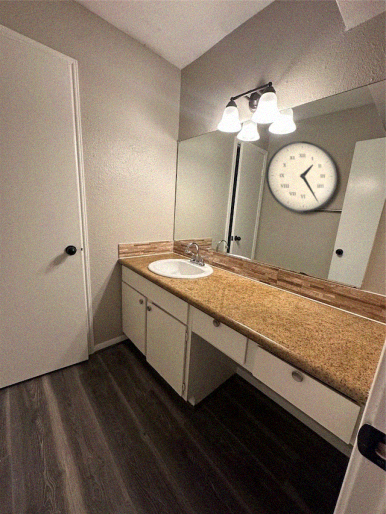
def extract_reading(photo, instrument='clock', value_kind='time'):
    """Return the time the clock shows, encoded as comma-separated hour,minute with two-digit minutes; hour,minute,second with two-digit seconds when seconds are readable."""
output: 1,25
